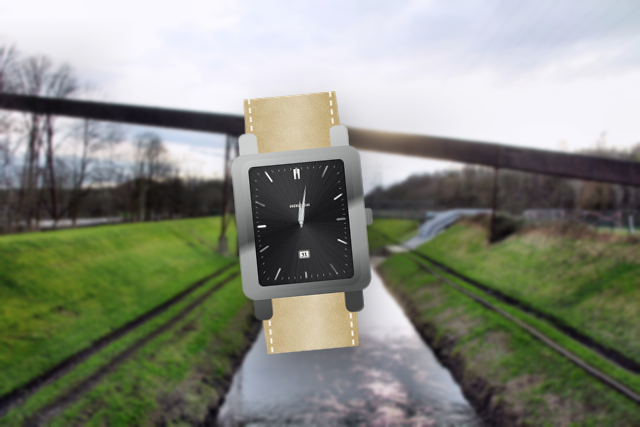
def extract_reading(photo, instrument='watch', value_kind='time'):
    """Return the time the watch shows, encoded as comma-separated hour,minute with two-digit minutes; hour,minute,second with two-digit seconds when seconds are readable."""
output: 12,02
